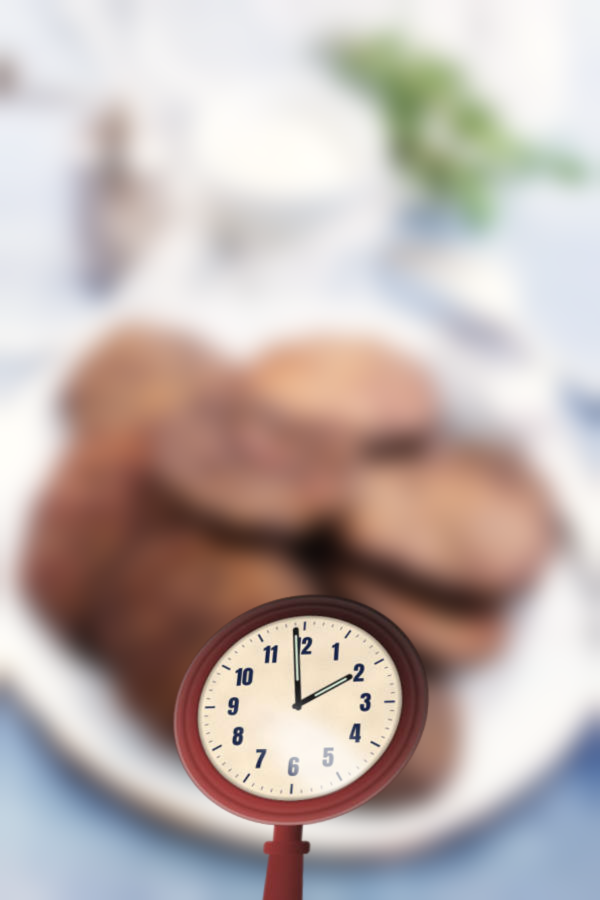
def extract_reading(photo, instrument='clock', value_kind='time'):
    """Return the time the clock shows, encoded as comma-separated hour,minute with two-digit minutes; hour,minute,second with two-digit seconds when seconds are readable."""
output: 1,59
